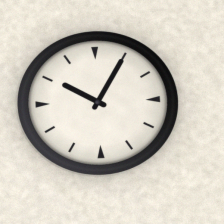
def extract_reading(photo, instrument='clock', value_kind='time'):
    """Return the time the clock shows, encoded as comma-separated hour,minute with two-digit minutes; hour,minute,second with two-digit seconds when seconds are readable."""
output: 10,05
